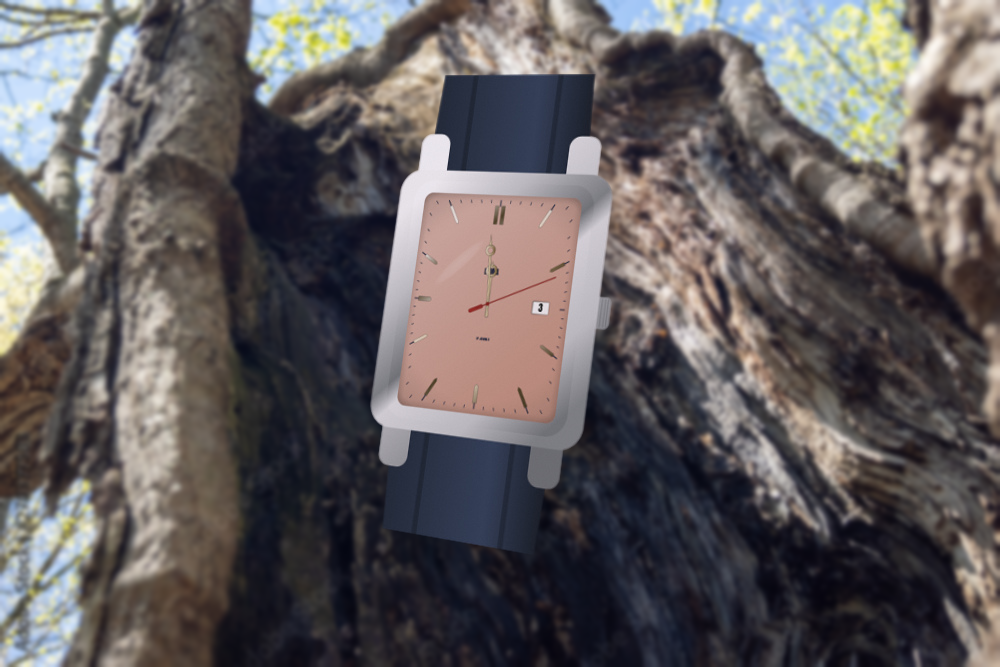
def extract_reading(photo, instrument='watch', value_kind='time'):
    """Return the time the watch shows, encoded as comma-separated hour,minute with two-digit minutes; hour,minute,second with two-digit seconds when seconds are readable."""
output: 11,59,11
